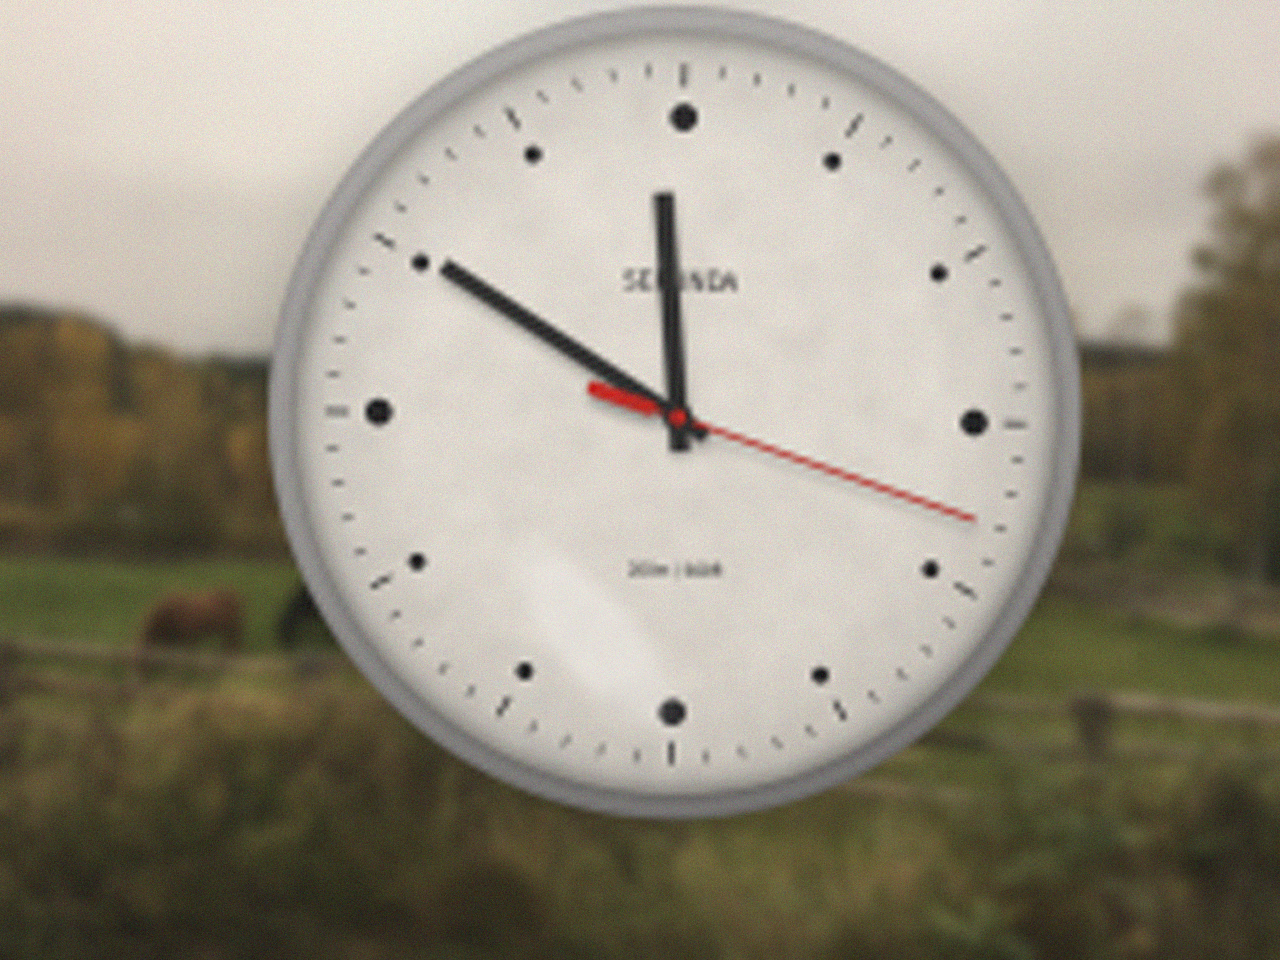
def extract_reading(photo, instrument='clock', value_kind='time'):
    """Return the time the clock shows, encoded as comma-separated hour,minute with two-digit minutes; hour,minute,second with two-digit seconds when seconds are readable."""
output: 11,50,18
